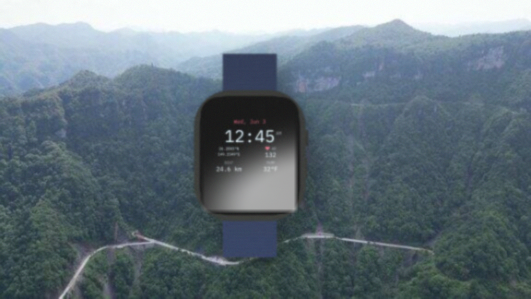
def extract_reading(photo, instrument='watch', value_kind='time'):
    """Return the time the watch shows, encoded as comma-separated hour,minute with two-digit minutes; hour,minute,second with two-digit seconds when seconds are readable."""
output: 12,45
